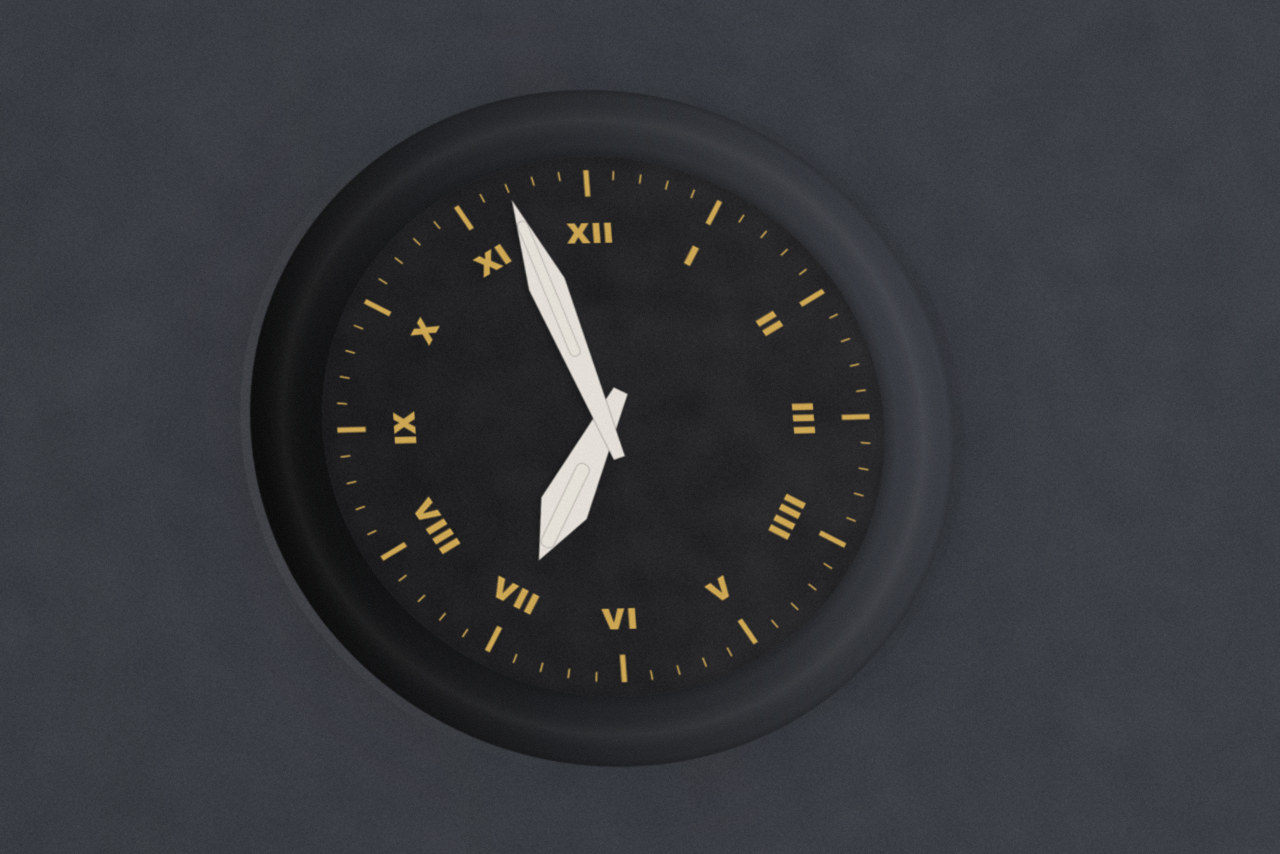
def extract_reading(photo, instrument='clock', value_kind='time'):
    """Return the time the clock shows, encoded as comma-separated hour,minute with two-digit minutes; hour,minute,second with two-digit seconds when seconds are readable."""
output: 6,57
